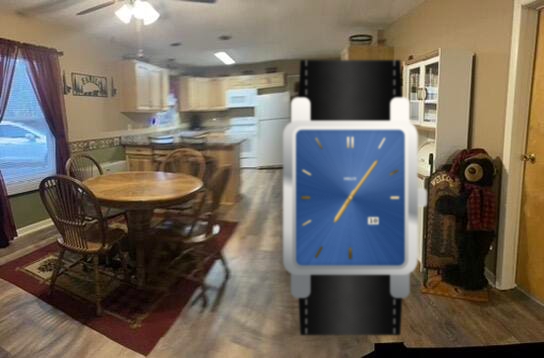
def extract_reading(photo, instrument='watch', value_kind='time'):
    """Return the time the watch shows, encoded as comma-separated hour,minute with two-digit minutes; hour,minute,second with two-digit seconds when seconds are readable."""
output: 7,06
